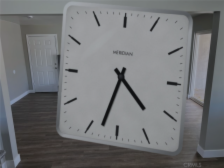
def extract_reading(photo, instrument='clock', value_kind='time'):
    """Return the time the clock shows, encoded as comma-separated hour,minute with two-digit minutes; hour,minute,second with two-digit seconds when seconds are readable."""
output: 4,33
